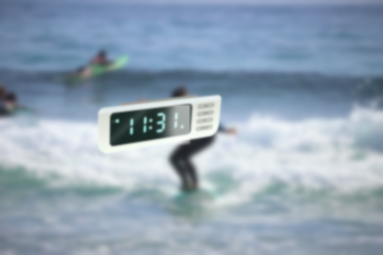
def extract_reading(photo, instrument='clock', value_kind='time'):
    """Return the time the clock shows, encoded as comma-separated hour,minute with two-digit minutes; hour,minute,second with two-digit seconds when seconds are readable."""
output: 11,31
